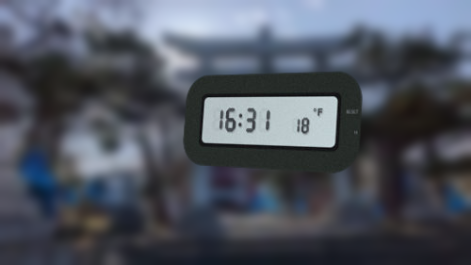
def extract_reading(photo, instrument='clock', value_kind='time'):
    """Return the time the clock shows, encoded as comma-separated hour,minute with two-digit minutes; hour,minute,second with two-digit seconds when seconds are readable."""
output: 16,31
